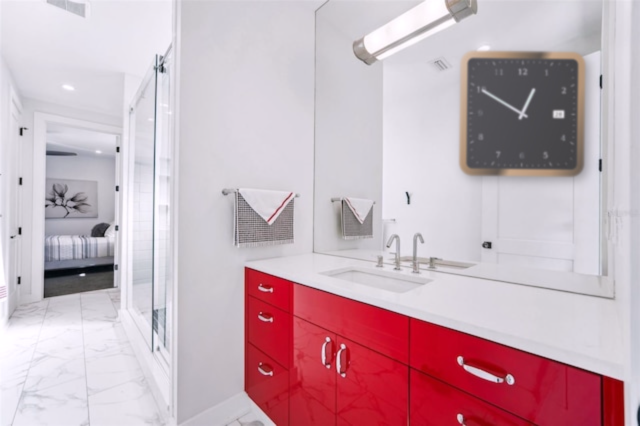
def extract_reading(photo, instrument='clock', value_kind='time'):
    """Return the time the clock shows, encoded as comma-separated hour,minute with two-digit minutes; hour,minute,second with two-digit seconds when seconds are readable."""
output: 12,50
